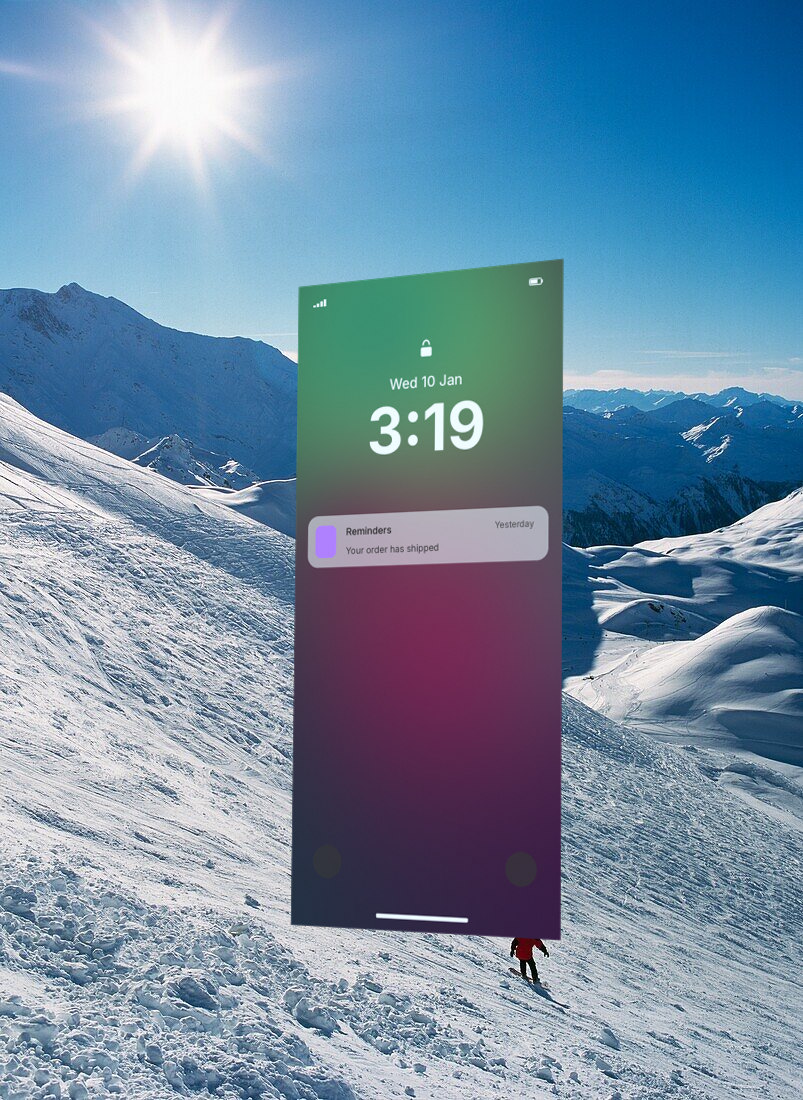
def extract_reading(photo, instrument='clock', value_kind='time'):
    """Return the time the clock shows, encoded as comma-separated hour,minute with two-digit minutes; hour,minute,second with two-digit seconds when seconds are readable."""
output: 3,19
